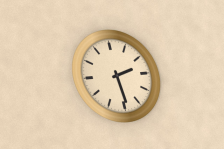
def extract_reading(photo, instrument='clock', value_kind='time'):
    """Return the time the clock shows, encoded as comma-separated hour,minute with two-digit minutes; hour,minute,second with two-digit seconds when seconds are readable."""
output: 2,29
